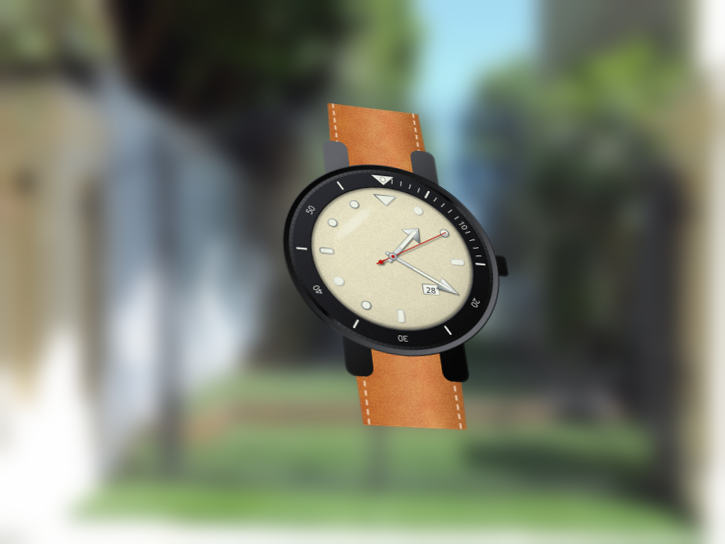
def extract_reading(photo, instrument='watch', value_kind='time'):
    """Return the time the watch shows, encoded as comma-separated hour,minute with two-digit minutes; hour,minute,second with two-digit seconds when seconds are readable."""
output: 1,20,10
